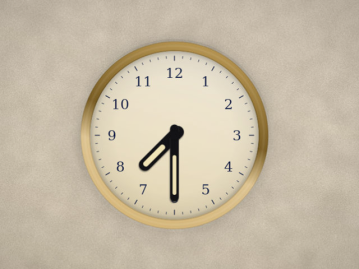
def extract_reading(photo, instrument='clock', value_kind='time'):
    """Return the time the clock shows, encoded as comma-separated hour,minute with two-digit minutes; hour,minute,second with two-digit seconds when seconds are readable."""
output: 7,30
